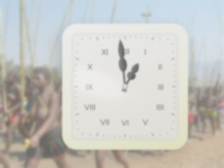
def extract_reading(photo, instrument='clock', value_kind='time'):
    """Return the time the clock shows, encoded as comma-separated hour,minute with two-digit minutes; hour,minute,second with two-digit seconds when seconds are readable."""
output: 12,59
